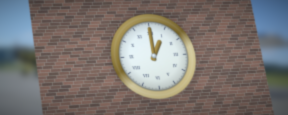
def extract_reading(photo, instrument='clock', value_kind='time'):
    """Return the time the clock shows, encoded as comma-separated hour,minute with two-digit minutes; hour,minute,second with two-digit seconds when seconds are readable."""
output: 1,00
